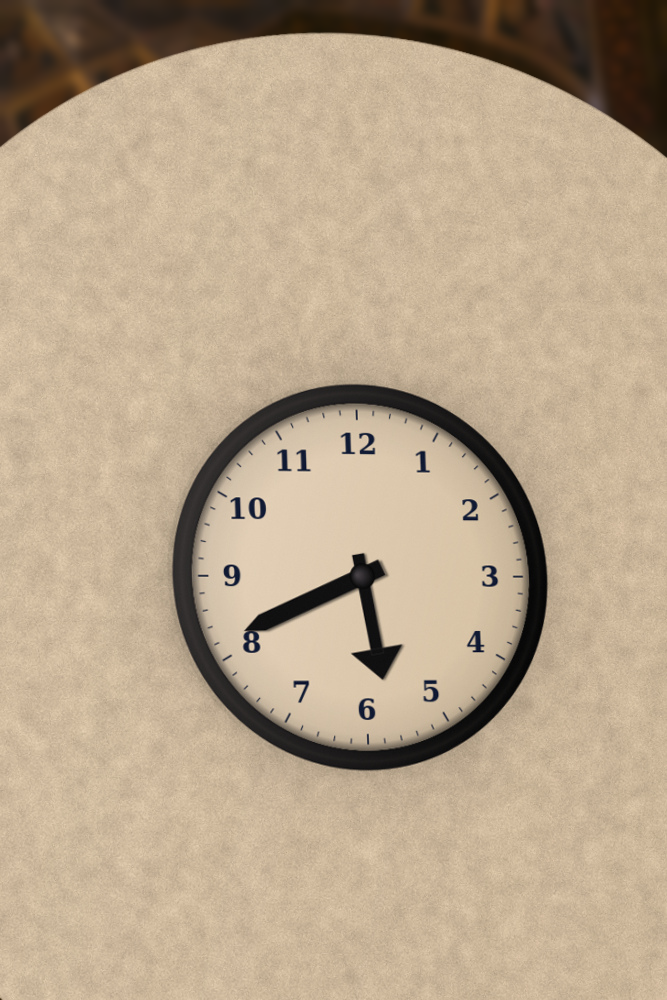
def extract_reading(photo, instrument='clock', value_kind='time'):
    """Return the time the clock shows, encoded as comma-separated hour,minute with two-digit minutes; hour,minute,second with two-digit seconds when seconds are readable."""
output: 5,41
